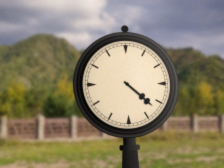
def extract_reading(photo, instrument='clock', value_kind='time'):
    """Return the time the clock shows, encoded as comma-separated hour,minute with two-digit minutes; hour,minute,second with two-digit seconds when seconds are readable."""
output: 4,22
